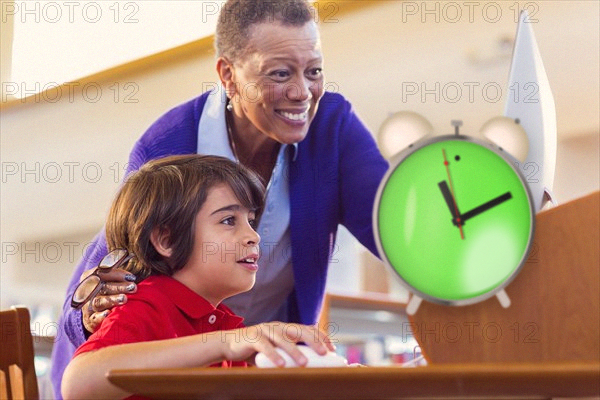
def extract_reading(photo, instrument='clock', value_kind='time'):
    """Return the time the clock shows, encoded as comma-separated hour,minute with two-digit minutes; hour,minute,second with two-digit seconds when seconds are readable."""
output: 11,10,58
